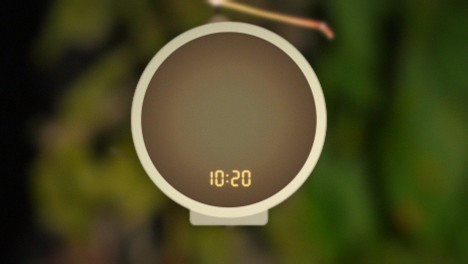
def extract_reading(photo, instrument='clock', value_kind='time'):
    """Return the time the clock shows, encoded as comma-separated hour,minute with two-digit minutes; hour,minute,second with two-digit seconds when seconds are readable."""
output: 10,20
